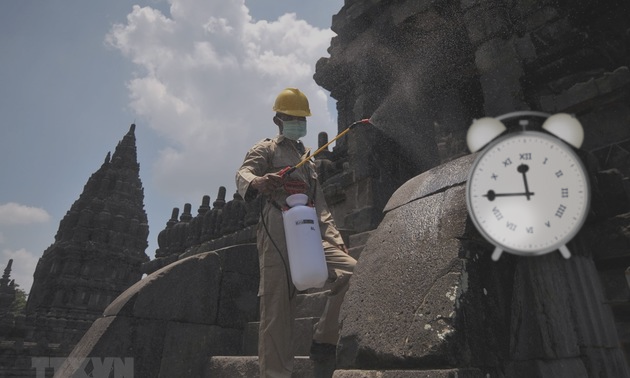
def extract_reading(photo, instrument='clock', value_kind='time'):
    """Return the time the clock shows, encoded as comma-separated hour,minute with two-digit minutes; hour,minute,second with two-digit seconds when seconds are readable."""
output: 11,45
